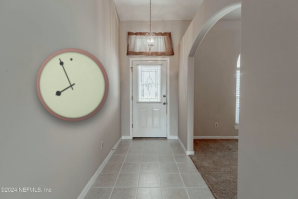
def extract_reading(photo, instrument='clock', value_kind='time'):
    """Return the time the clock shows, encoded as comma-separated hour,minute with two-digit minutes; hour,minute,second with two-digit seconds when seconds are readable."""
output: 7,56
